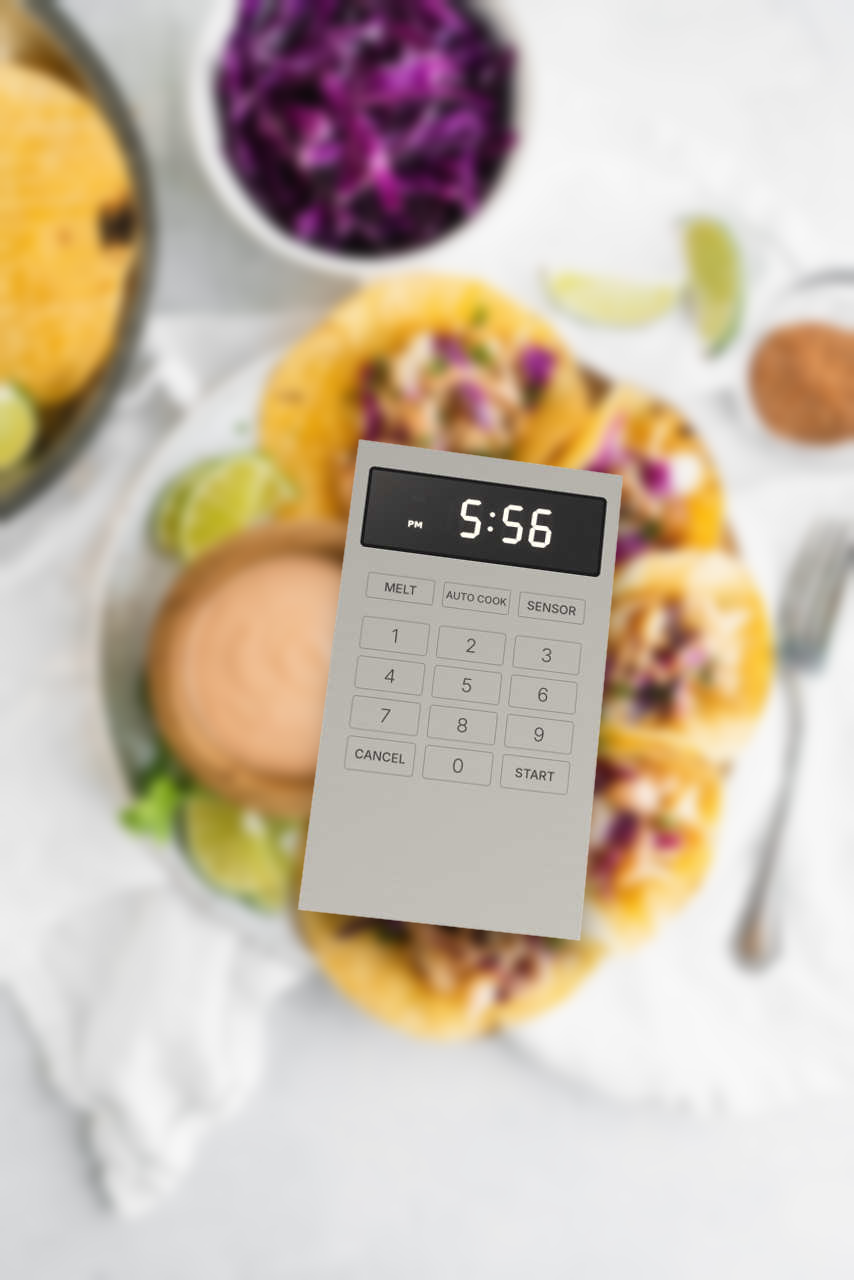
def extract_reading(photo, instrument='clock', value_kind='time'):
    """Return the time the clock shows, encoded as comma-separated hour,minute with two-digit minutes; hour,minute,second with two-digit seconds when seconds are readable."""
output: 5,56
